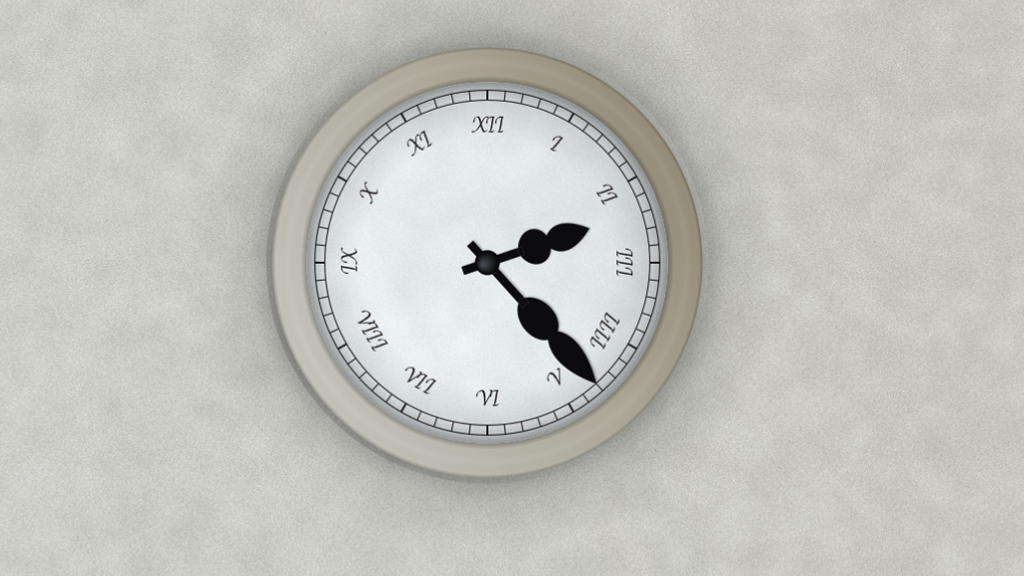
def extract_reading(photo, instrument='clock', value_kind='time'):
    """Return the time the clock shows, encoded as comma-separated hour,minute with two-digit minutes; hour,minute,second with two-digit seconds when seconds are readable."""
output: 2,23
